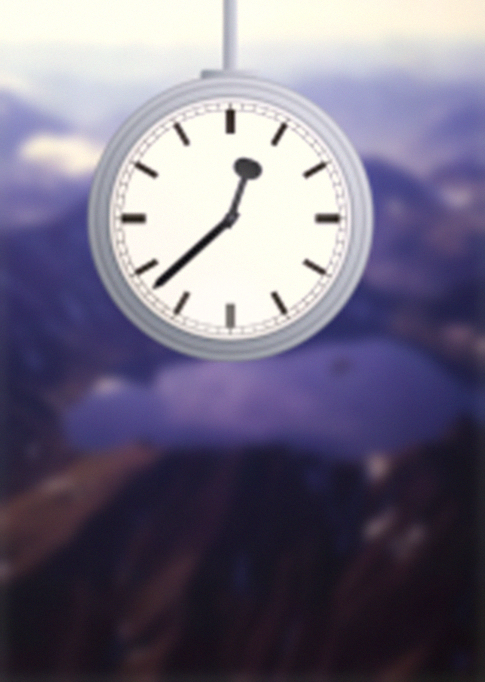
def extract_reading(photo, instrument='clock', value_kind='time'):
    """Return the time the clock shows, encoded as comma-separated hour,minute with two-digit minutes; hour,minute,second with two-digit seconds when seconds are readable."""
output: 12,38
